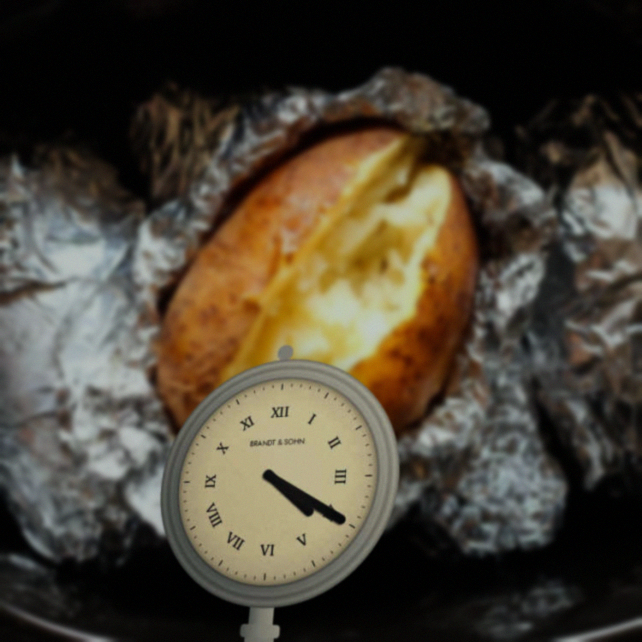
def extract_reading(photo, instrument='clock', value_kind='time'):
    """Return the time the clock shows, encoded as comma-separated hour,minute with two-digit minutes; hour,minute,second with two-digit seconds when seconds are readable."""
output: 4,20
